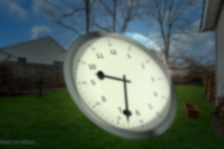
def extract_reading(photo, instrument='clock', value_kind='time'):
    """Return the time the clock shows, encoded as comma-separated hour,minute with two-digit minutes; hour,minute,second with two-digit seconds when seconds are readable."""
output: 9,33
